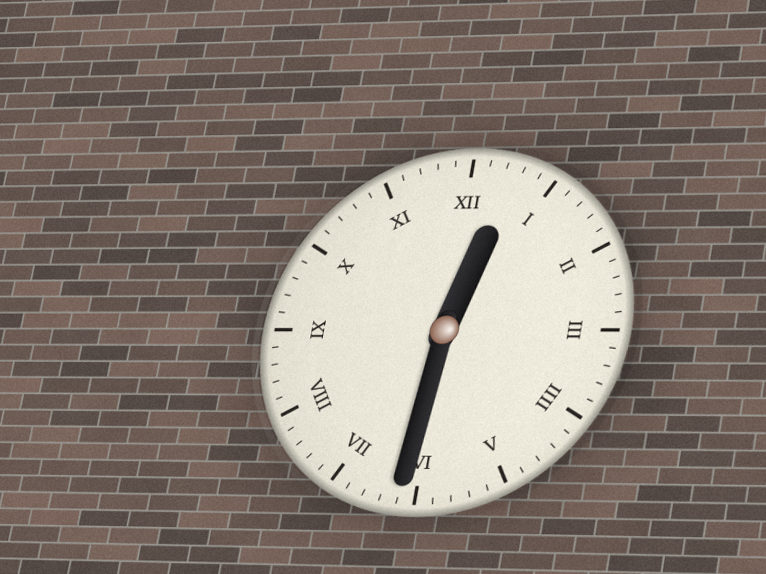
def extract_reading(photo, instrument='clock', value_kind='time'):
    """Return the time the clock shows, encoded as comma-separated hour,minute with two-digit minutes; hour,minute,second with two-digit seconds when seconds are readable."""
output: 12,31
